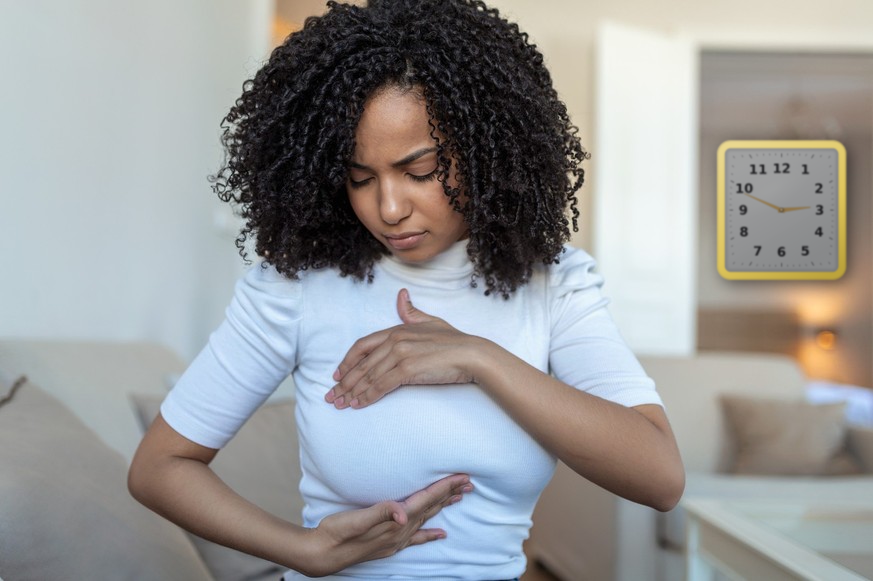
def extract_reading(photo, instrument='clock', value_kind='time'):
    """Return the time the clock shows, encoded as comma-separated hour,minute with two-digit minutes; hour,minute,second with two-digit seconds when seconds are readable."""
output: 2,49
